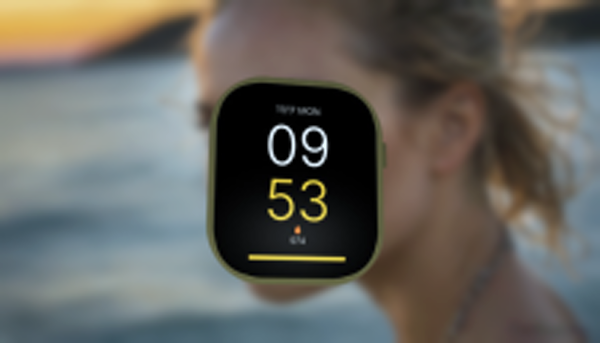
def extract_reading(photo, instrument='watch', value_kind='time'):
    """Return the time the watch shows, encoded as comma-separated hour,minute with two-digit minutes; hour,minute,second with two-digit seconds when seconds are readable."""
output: 9,53
